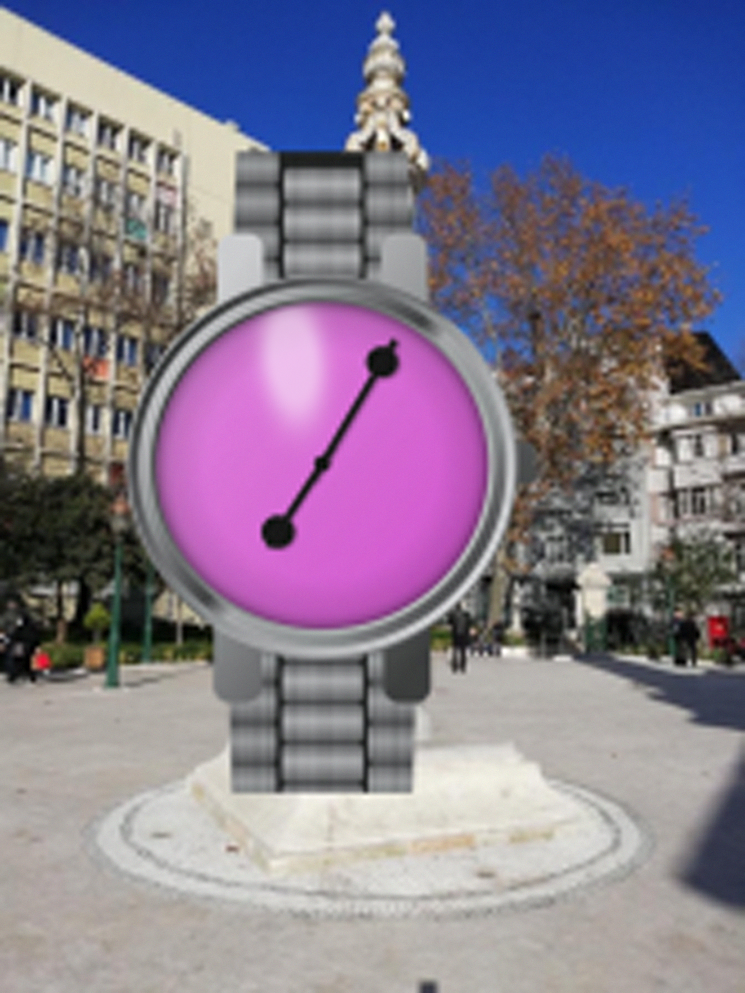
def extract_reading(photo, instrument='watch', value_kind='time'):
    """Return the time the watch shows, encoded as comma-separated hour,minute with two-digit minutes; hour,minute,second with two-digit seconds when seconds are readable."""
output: 7,05
